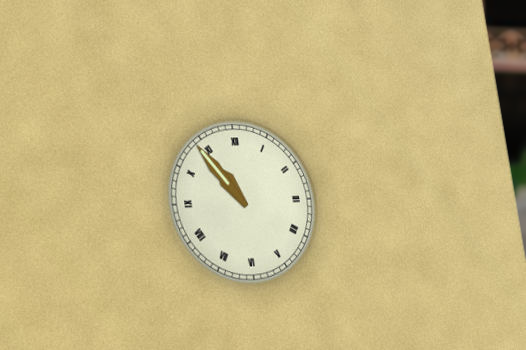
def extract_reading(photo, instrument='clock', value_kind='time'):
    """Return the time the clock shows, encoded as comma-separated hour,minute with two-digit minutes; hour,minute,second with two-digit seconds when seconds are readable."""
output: 10,54
